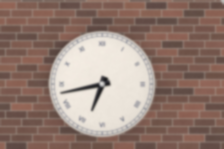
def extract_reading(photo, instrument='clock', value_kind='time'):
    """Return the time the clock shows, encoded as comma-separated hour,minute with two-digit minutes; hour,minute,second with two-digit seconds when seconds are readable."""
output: 6,43
